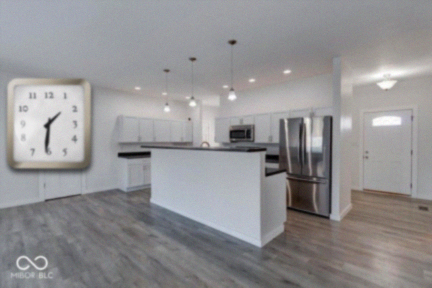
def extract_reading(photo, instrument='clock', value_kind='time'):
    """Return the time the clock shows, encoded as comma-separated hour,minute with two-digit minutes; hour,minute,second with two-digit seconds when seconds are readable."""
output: 1,31
